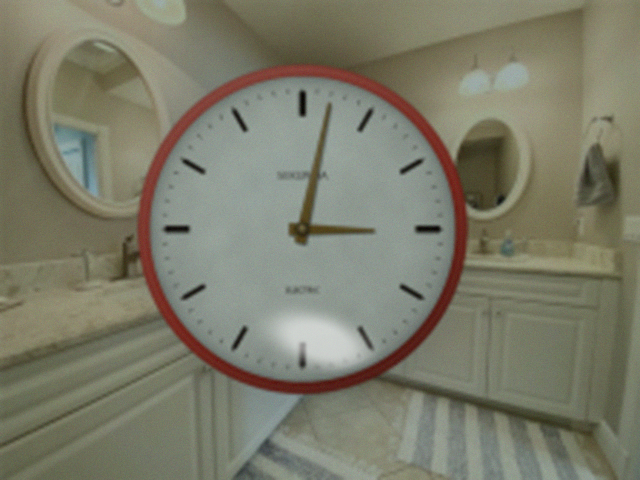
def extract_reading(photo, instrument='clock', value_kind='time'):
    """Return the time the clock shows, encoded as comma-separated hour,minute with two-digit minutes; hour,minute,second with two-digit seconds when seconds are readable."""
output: 3,02
